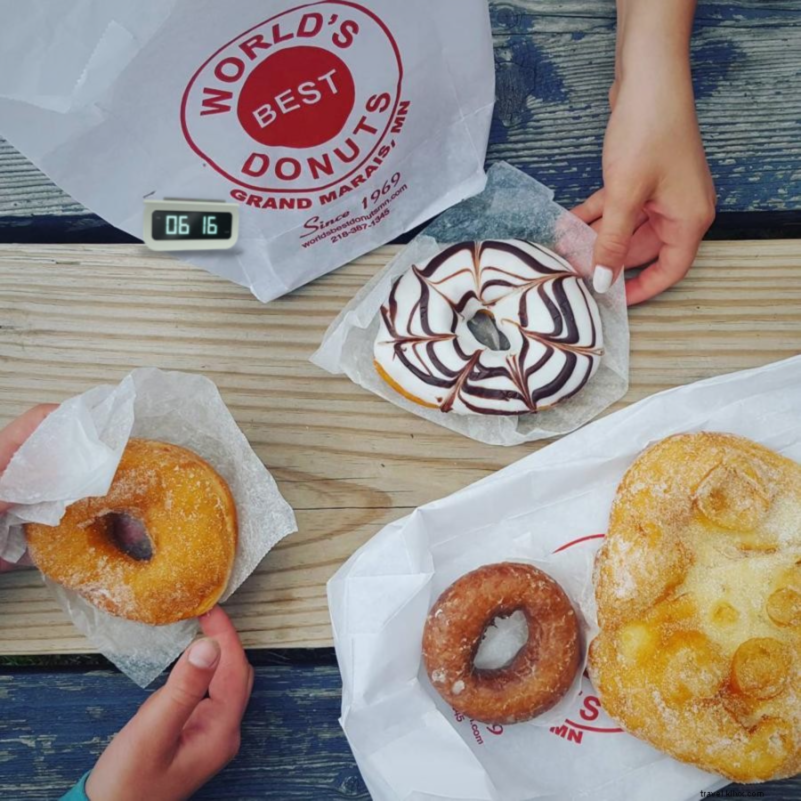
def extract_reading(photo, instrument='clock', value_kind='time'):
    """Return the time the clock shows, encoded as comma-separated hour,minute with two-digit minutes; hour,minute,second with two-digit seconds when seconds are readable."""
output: 6,16
